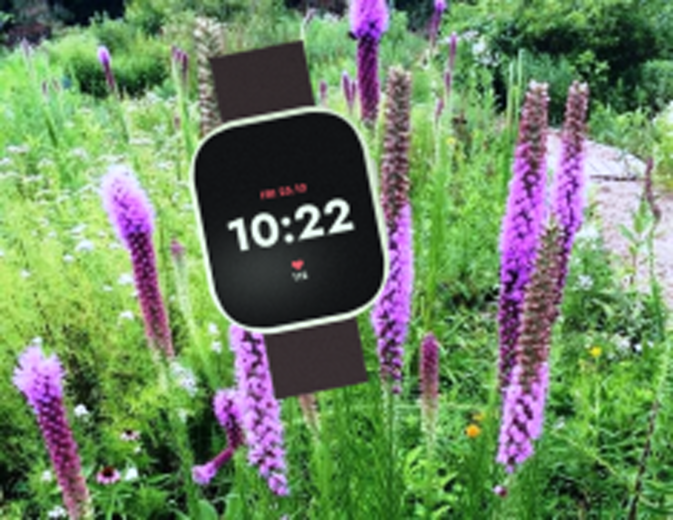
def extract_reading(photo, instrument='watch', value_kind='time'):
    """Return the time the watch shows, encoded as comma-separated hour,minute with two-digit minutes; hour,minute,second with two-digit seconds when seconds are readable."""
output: 10,22
